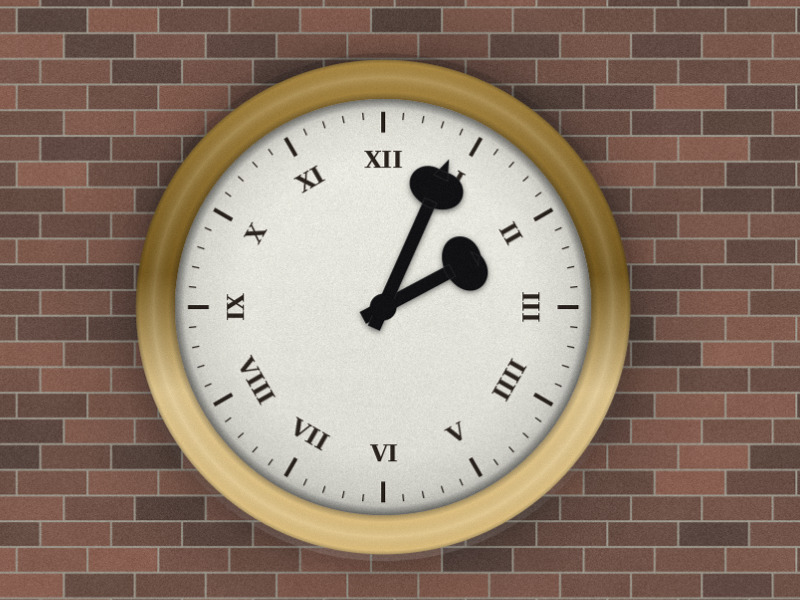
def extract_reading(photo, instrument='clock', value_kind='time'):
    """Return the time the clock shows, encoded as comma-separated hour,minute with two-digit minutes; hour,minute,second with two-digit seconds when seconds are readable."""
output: 2,04
